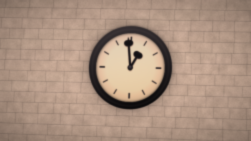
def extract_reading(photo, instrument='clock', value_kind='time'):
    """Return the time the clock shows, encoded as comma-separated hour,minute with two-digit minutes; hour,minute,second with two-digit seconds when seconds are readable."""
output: 12,59
